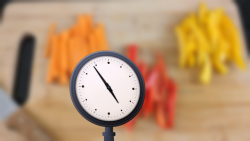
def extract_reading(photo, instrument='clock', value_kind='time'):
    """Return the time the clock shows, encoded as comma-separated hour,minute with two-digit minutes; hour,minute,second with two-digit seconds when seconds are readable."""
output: 4,54
